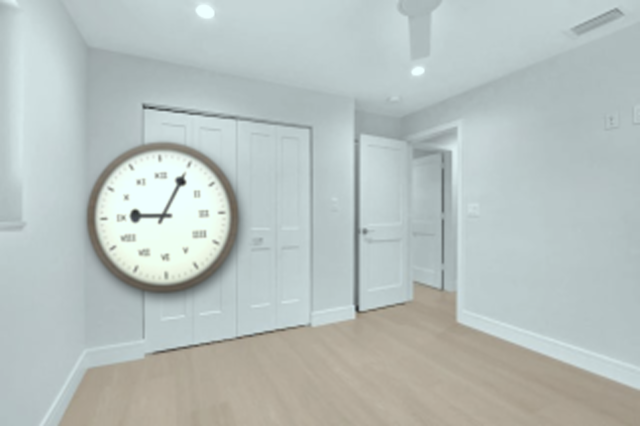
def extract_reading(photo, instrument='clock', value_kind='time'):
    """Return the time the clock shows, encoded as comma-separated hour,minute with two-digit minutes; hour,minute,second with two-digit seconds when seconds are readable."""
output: 9,05
